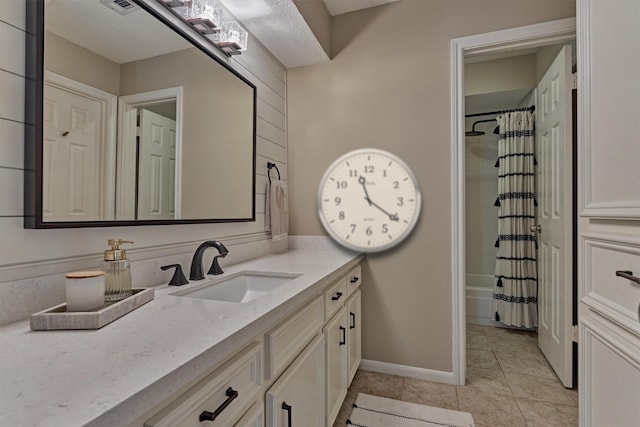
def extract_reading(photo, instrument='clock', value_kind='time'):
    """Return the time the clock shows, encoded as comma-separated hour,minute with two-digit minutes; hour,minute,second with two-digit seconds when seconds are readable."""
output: 11,21
